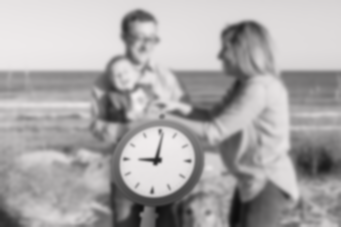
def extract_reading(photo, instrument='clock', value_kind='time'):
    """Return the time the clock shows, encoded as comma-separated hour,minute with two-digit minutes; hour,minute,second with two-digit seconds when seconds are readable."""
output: 9,01
